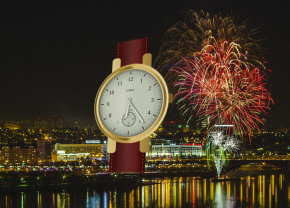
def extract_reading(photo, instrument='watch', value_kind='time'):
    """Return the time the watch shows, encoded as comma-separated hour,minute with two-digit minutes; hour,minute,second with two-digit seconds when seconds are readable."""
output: 6,24
